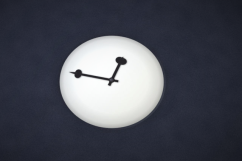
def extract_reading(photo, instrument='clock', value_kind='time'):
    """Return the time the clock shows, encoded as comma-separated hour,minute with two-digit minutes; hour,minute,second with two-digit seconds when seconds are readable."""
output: 12,47
